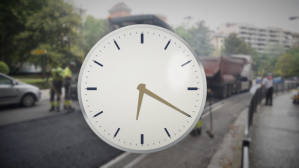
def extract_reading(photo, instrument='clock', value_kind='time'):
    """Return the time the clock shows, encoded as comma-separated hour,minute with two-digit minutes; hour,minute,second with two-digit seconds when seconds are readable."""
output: 6,20
